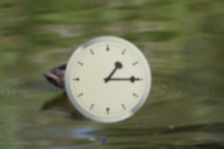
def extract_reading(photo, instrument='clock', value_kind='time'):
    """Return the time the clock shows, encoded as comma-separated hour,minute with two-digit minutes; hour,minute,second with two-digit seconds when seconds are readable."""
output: 1,15
